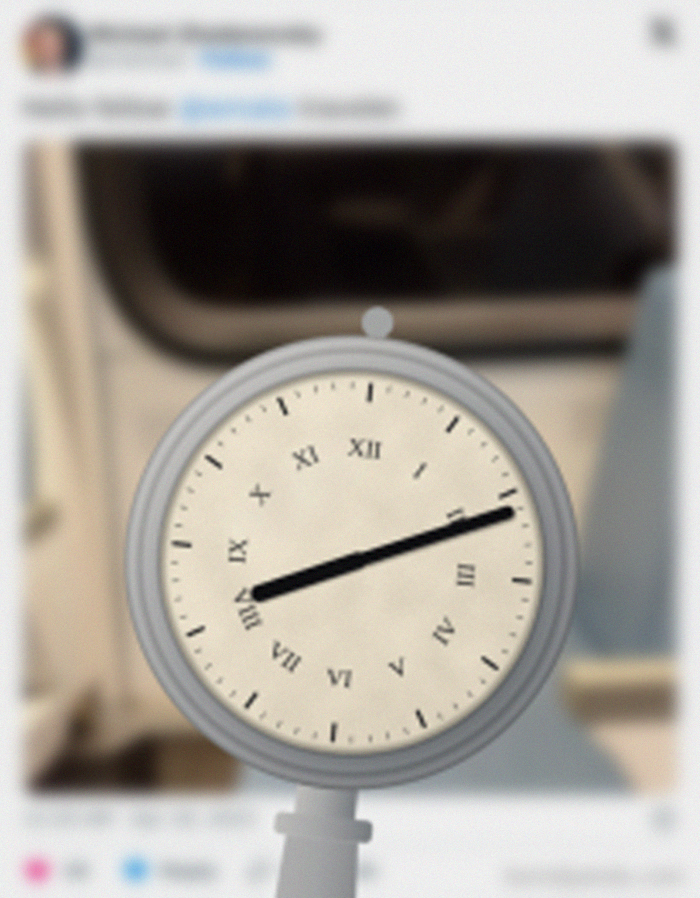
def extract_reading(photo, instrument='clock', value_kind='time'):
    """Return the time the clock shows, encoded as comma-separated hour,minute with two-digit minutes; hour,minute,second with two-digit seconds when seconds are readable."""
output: 8,11
